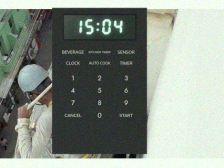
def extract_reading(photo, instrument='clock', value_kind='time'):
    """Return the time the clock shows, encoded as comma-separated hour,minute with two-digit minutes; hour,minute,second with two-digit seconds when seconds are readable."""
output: 15,04
